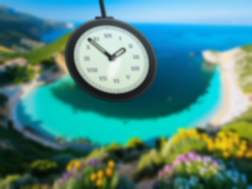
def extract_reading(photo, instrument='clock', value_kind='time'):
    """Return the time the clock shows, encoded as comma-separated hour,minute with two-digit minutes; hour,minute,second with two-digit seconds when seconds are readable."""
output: 1,53
